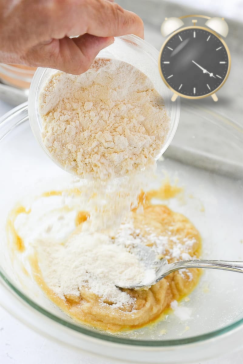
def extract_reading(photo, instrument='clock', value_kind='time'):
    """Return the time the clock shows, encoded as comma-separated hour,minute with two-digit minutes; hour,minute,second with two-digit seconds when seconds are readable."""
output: 4,21
